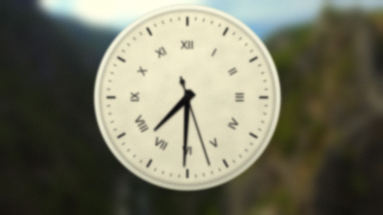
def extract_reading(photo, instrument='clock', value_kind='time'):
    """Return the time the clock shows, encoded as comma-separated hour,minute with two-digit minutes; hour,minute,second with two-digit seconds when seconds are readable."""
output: 7,30,27
